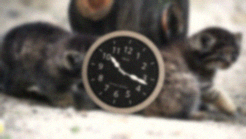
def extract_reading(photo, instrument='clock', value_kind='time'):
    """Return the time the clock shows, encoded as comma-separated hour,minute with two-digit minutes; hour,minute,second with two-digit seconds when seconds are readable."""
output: 10,17
